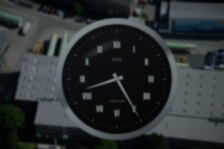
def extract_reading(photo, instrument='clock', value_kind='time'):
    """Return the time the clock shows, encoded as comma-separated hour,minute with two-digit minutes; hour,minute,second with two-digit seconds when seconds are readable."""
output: 8,25
